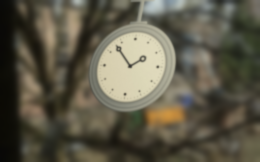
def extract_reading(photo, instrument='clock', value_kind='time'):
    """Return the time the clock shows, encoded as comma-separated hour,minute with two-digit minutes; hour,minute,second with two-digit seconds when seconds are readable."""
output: 1,53
